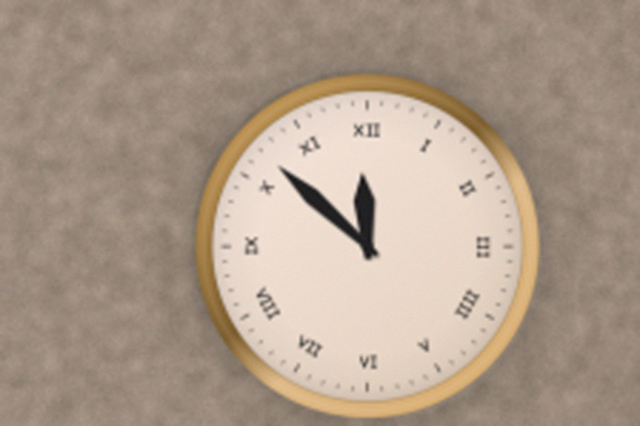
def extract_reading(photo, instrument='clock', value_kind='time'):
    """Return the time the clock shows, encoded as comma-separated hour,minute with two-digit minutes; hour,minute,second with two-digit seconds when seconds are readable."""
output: 11,52
